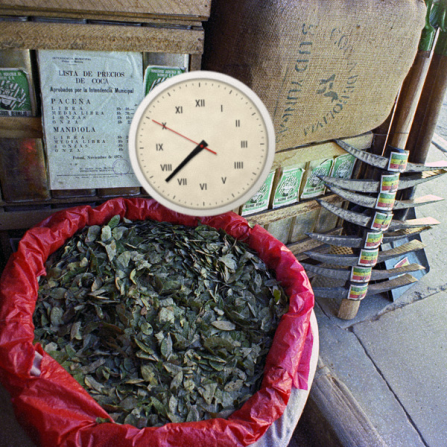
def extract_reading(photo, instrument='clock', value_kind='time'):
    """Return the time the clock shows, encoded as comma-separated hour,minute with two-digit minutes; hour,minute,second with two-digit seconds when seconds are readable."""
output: 7,37,50
